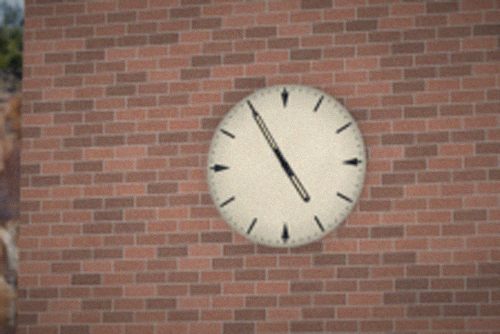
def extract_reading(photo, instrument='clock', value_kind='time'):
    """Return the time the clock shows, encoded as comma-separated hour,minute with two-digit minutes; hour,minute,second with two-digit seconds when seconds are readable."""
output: 4,55
